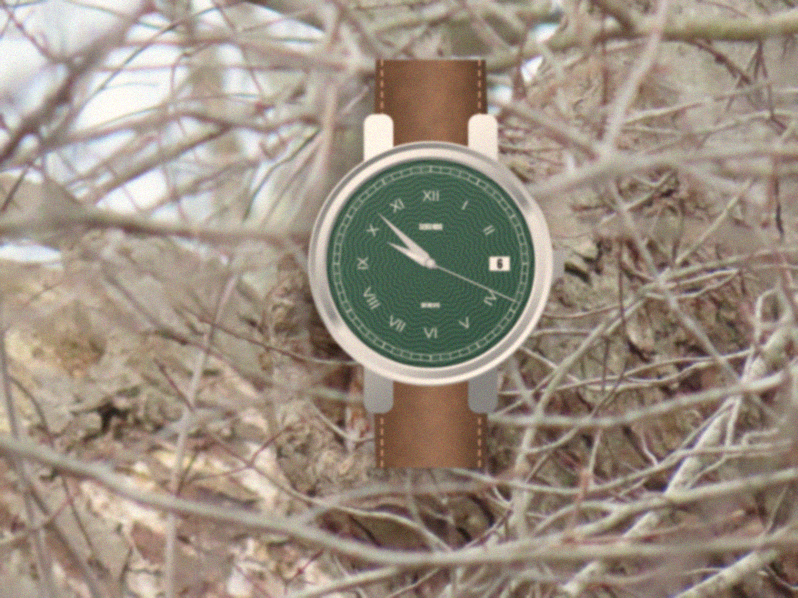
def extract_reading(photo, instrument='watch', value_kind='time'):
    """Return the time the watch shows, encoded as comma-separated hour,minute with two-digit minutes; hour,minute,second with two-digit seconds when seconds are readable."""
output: 9,52,19
